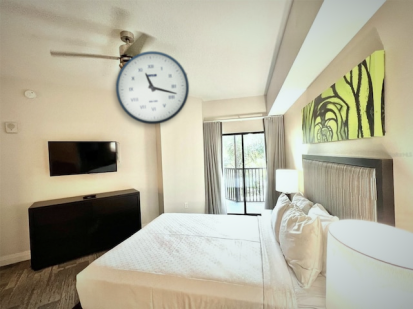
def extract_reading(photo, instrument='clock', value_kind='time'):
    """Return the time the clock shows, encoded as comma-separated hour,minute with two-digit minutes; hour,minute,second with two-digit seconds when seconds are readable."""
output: 11,18
